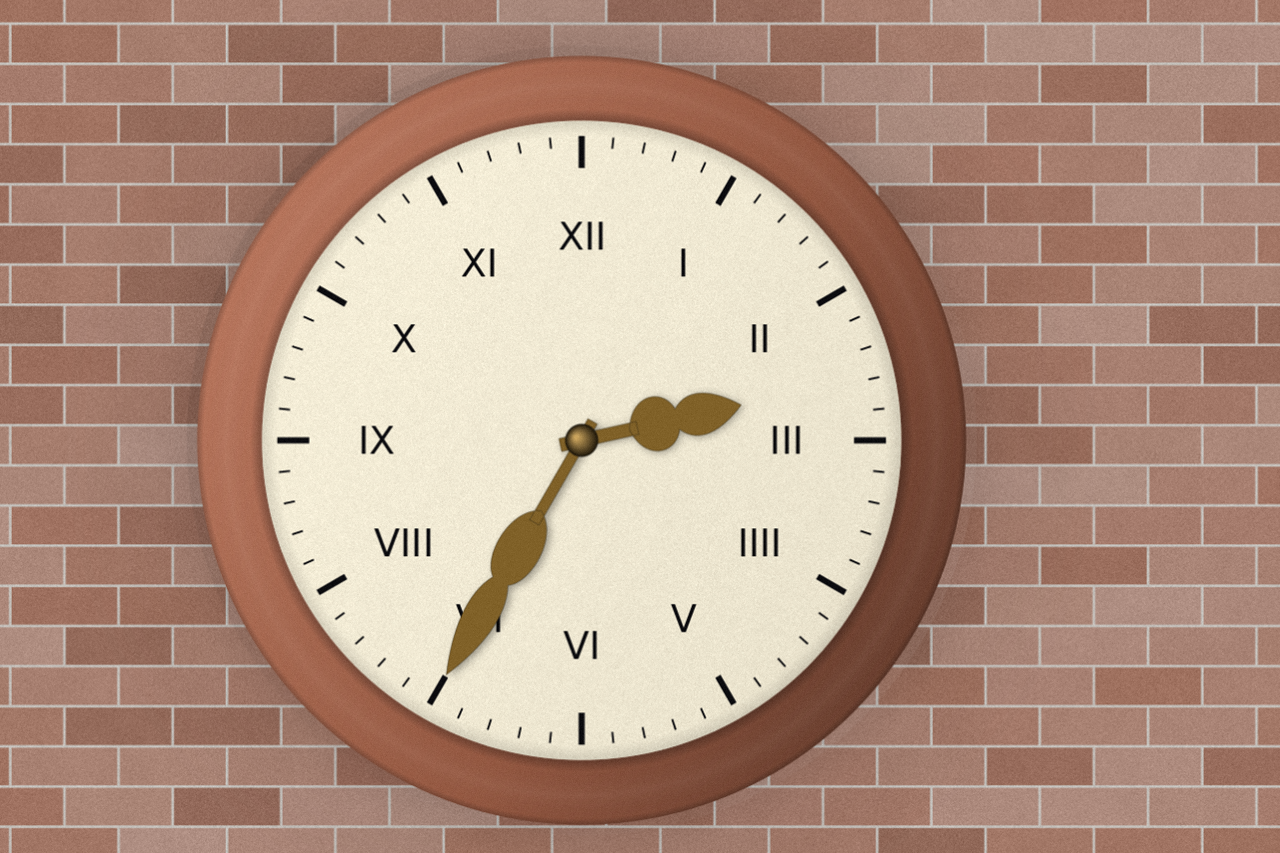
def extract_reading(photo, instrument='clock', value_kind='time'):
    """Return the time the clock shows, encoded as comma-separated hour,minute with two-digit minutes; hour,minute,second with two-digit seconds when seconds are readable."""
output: 2,35
